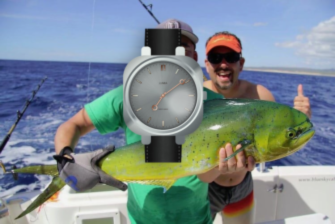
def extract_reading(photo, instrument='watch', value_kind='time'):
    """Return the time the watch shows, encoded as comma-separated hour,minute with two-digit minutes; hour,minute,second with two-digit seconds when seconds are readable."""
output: 7,09
